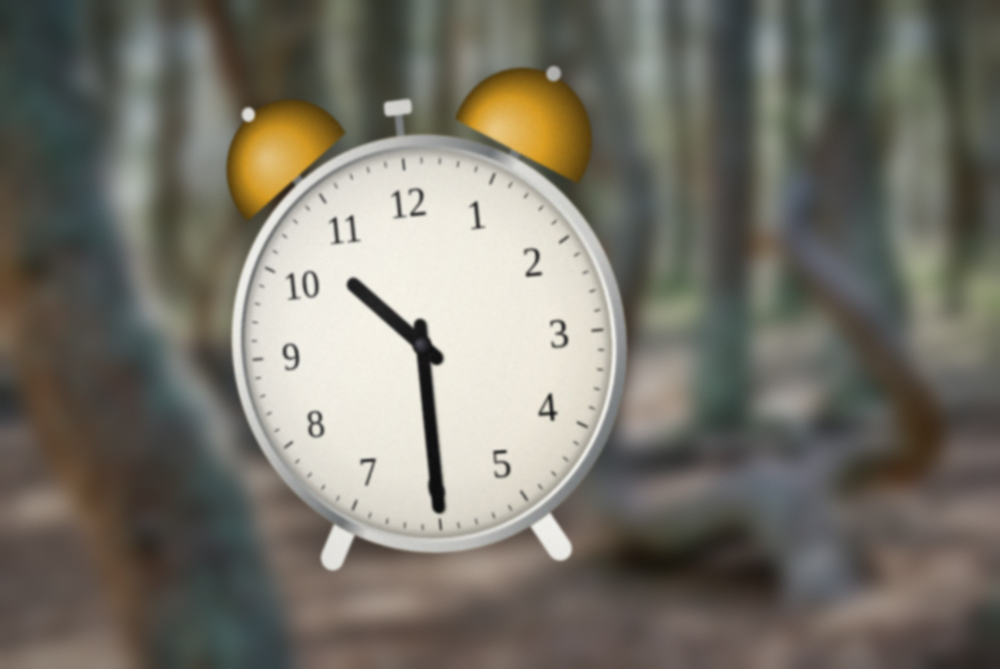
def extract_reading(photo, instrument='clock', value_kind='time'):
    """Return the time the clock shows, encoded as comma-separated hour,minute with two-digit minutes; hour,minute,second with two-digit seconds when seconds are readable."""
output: 10,30
